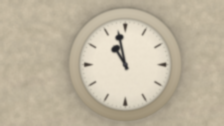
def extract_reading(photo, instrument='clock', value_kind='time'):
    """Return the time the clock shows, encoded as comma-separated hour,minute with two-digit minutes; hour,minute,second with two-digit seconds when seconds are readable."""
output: 10,58
